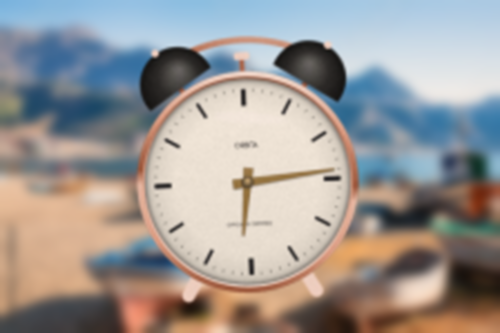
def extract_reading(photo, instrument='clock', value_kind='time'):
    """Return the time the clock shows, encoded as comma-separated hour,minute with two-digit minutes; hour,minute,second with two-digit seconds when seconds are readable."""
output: 6,14
